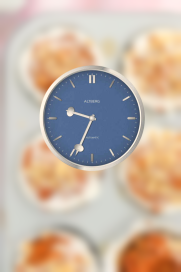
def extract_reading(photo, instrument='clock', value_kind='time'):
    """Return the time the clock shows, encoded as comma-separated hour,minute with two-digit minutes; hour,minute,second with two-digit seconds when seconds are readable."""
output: 9,34
